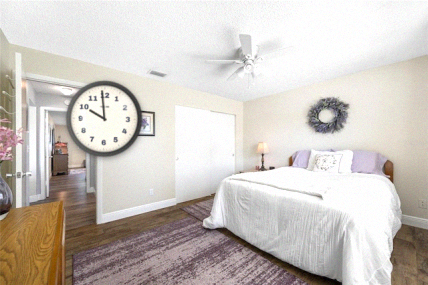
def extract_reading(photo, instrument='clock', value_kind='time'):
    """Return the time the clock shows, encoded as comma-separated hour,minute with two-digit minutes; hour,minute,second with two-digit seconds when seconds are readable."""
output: 9,59
